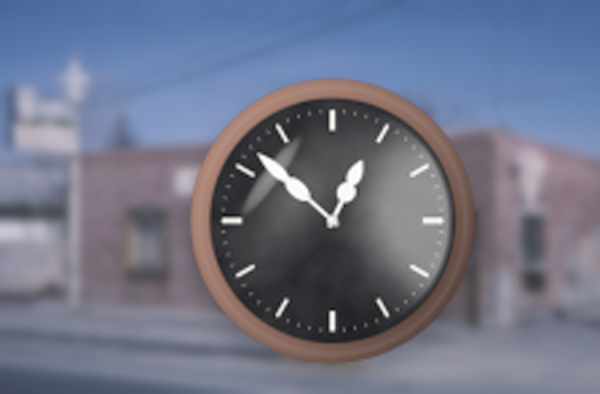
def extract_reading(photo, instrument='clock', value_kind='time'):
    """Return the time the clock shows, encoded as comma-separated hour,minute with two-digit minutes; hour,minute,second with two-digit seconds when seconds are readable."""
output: 12,52
